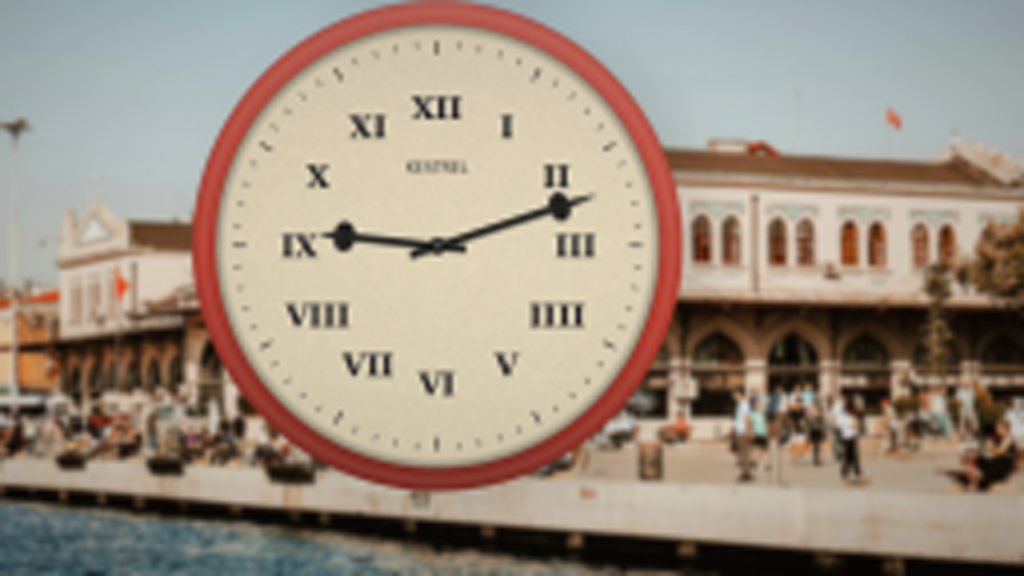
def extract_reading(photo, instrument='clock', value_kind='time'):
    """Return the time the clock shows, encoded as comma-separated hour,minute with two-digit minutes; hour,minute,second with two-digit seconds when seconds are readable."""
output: 9,12
